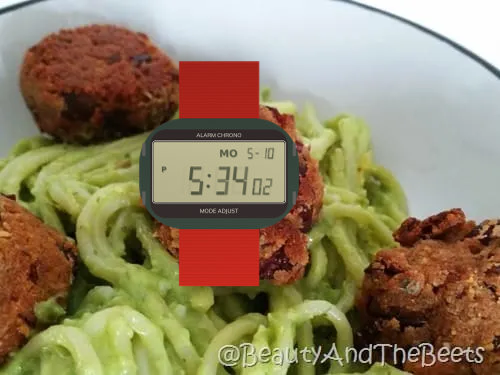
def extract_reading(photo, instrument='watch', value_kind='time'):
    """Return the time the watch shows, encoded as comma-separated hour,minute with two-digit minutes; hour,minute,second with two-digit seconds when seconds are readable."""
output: 5,34,02
